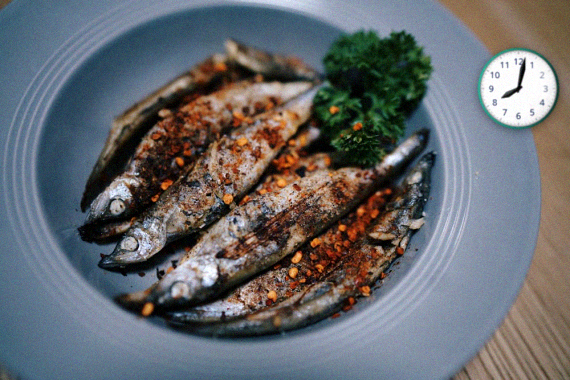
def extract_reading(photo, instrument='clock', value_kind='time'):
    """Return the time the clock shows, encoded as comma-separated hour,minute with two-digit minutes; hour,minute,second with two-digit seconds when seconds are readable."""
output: 8,02
